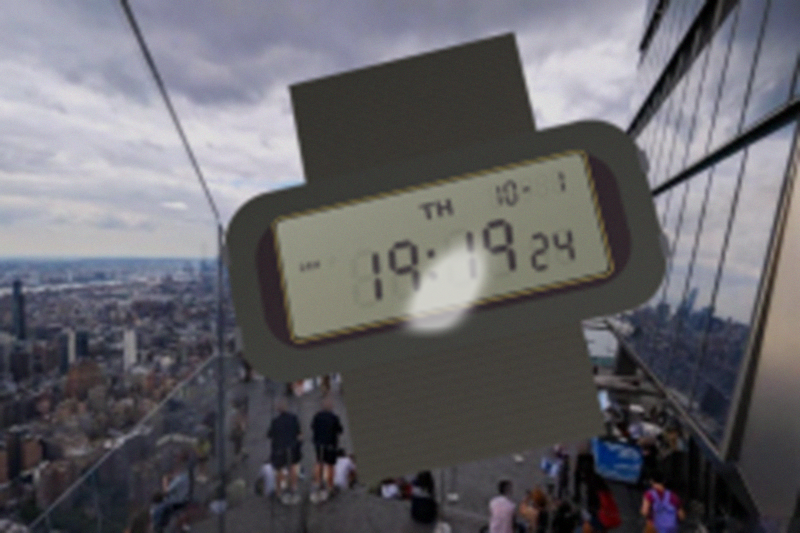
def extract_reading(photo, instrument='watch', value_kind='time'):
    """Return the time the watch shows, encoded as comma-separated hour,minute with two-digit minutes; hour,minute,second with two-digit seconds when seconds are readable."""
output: 19,19,24
